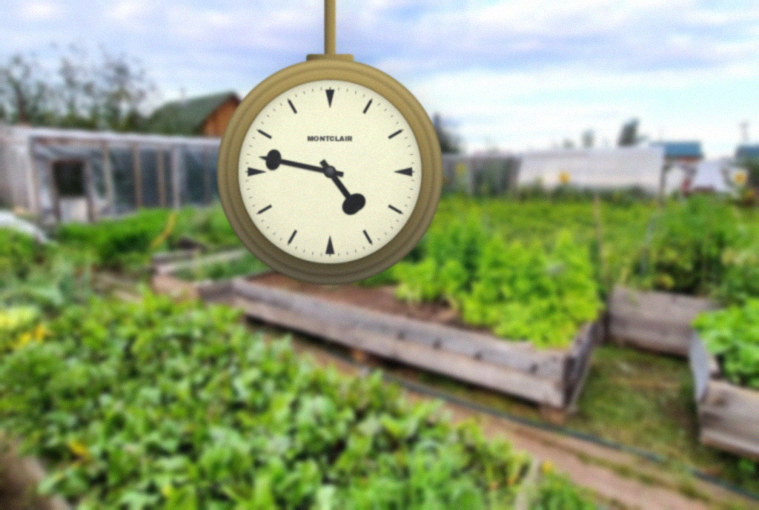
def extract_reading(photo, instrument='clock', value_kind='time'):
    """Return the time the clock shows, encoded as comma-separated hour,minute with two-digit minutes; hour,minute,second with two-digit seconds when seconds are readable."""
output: 4,47
